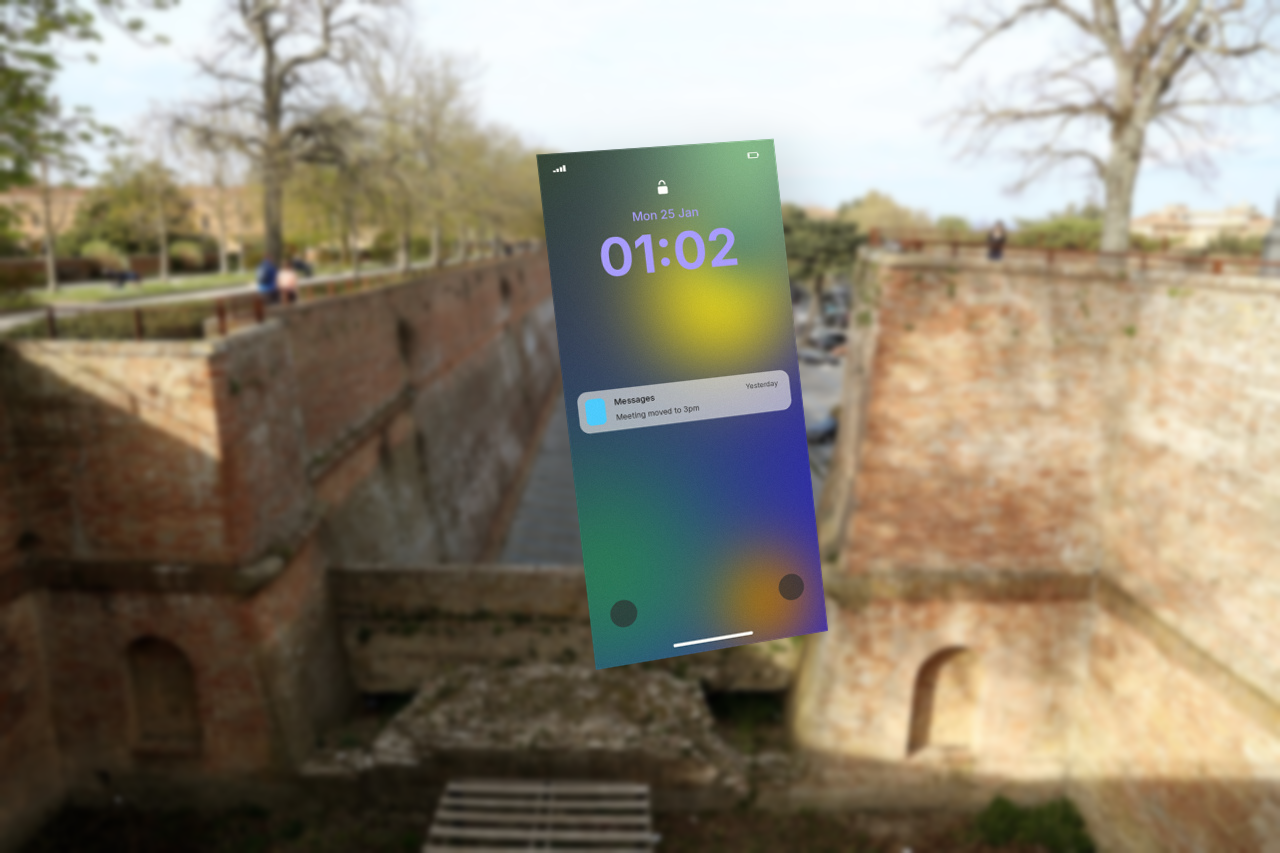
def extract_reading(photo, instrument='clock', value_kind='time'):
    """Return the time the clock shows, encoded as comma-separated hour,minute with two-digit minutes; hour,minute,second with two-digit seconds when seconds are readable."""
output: 1,02
